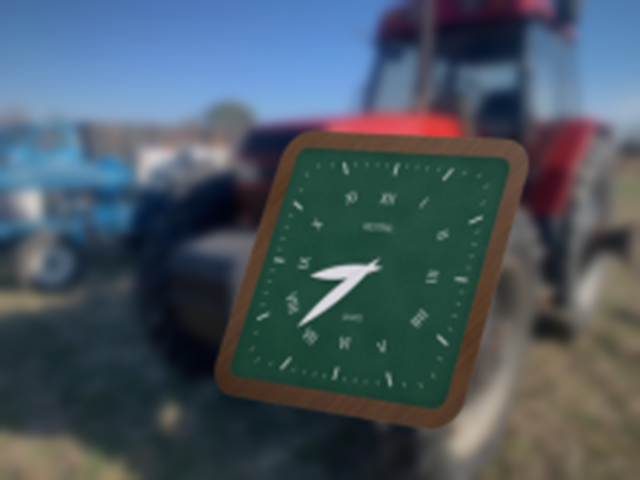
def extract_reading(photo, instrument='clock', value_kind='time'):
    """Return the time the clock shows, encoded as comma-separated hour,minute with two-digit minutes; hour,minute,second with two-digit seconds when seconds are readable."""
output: 8,37
